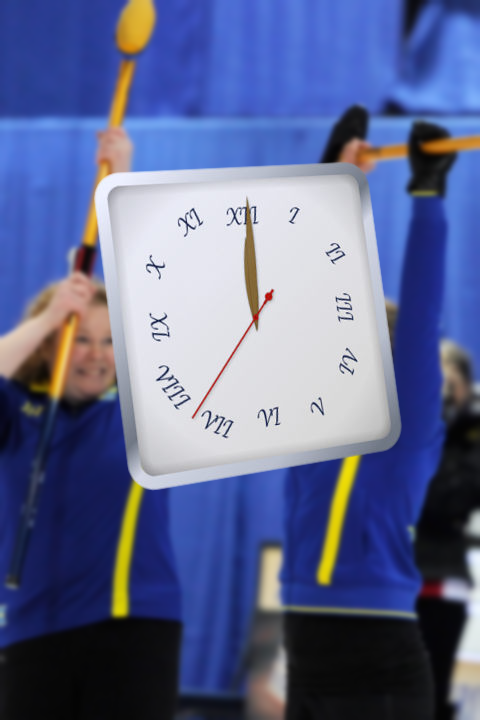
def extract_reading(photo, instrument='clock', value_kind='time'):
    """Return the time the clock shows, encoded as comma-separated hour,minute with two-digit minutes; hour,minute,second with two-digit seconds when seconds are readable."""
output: 12,00,37
